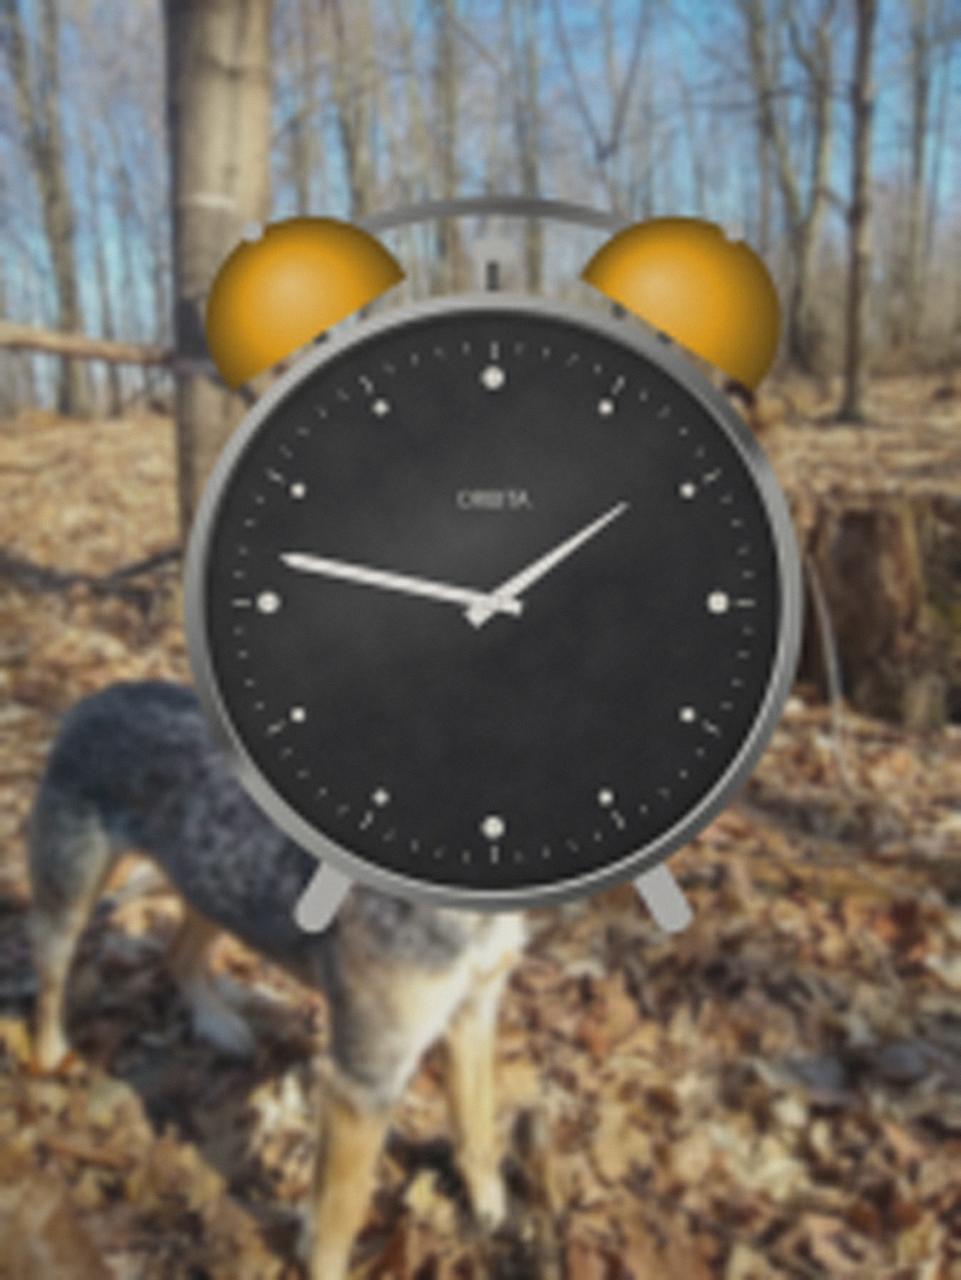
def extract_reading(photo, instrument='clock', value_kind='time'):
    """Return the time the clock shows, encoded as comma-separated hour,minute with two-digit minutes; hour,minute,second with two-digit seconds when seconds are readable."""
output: 1,47
